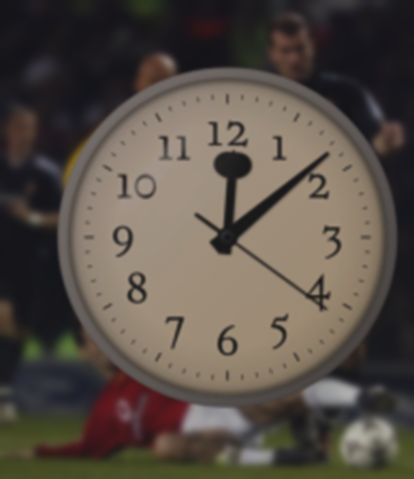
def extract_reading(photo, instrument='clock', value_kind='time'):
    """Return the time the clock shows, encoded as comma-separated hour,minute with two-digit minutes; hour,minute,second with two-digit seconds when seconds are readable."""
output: 12,08,21
